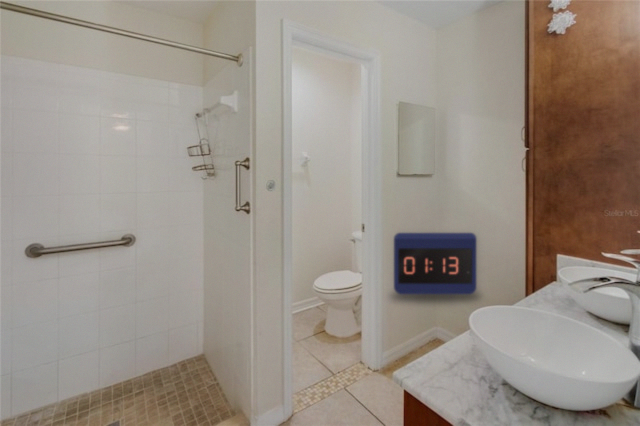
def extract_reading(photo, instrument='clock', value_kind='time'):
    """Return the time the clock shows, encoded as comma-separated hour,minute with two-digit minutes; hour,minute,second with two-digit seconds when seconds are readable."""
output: 1,13
